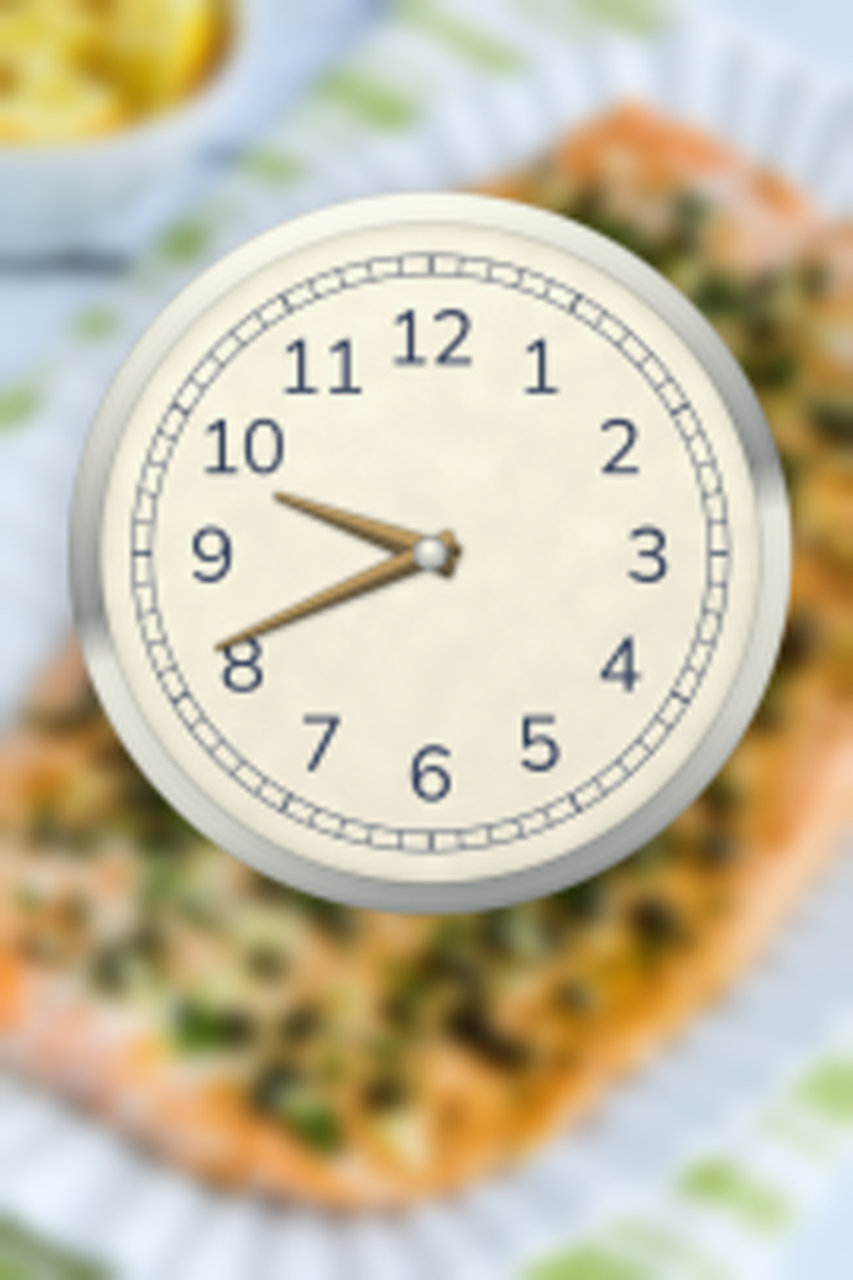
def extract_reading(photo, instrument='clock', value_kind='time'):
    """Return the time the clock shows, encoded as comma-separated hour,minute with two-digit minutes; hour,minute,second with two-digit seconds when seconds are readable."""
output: 9,41
